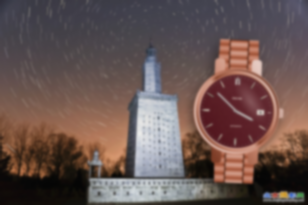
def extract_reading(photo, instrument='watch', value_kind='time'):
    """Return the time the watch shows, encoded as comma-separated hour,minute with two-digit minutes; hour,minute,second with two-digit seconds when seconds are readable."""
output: 3,52
